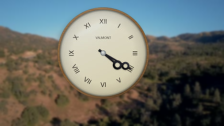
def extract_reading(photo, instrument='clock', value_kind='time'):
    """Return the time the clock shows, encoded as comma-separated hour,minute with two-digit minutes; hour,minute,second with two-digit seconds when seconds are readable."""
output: 4,20
